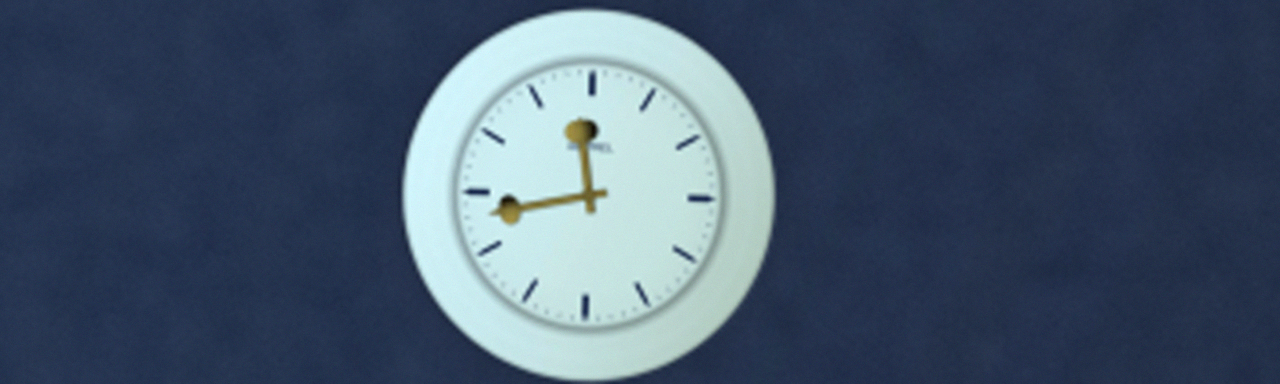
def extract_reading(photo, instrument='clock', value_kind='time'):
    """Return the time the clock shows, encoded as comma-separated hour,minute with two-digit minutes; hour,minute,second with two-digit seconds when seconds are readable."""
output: 11,43
